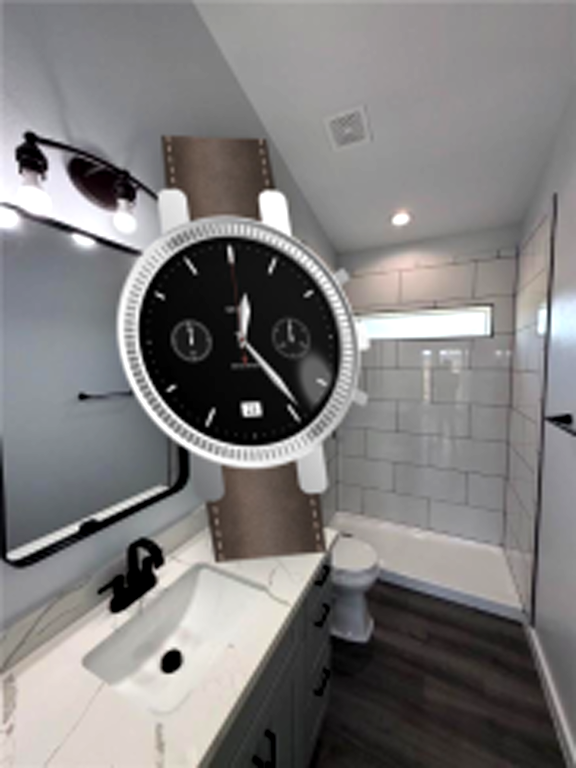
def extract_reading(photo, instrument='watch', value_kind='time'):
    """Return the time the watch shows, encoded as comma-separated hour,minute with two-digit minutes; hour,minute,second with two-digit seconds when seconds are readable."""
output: 12,24
